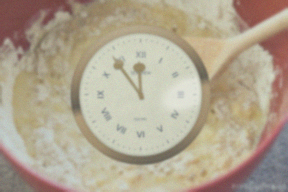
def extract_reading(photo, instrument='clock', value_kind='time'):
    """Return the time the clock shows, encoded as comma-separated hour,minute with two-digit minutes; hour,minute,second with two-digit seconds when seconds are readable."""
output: 11,54
